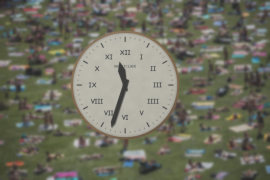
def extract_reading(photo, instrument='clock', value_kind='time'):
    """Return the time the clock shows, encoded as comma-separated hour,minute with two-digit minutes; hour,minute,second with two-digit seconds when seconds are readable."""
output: 11,33
